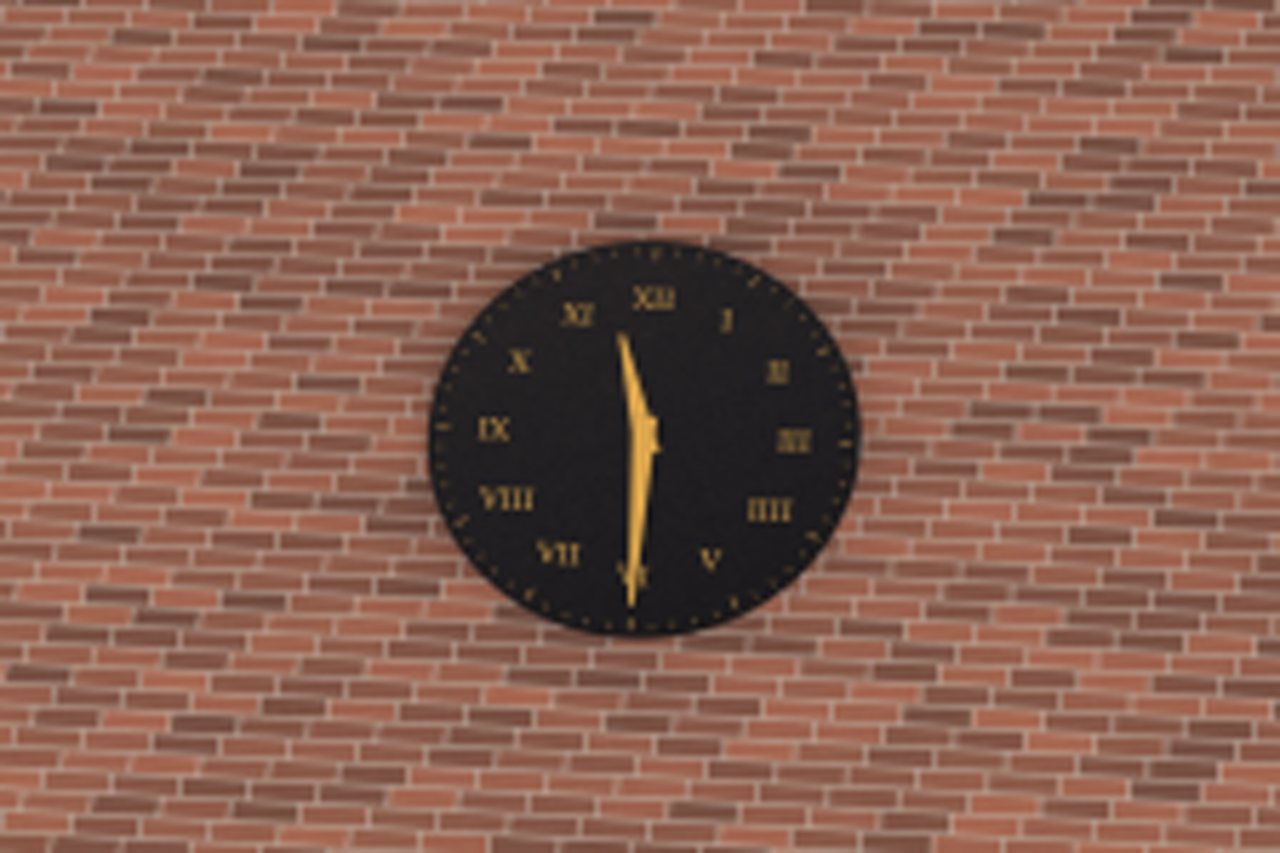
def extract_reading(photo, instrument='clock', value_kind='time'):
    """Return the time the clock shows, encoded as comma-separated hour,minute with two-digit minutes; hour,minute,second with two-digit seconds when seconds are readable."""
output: 11,30
